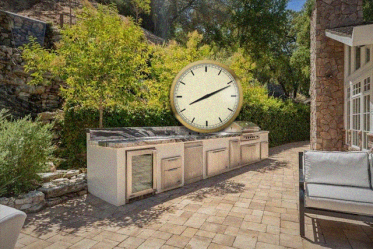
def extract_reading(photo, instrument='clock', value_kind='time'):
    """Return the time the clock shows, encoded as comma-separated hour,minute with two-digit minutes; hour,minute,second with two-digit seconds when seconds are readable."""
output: 8,11
